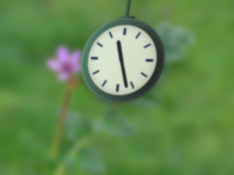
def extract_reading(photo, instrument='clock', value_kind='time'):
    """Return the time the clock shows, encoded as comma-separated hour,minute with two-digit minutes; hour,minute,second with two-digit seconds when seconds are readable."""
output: 11,27
